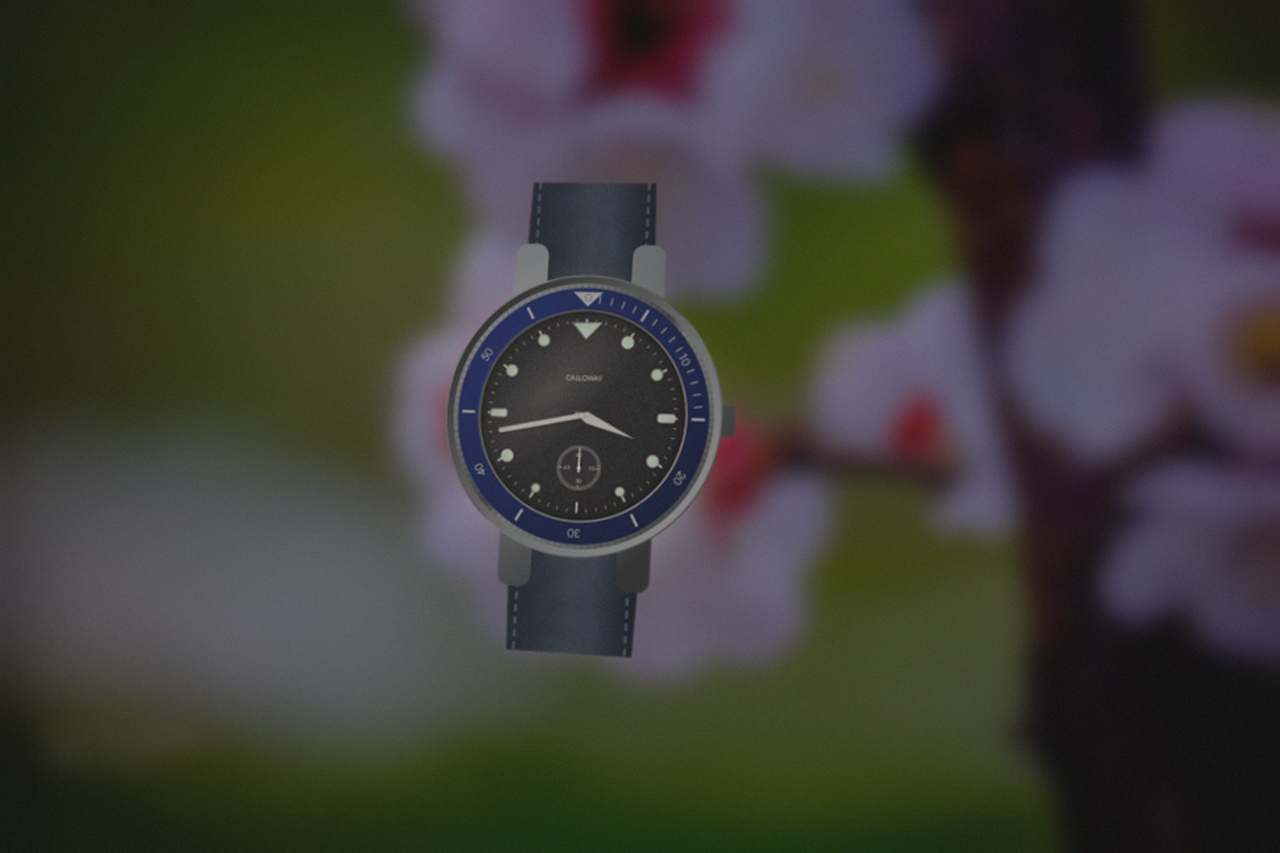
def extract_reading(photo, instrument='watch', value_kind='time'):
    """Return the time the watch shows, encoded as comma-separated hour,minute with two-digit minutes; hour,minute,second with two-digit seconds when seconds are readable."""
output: 3,43
